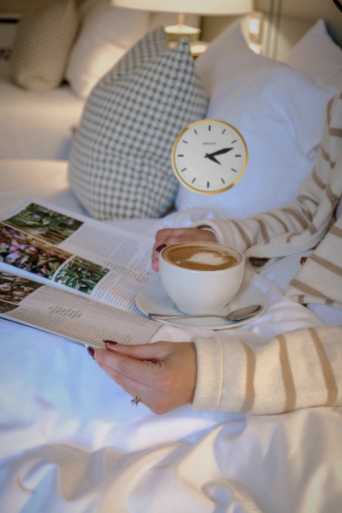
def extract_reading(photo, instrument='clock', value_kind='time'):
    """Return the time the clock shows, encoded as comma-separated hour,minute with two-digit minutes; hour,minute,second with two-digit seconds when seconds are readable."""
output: 4,12
